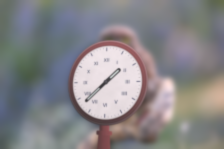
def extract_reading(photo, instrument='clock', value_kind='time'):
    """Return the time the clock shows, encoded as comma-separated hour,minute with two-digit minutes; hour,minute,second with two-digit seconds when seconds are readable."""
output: 1,38
